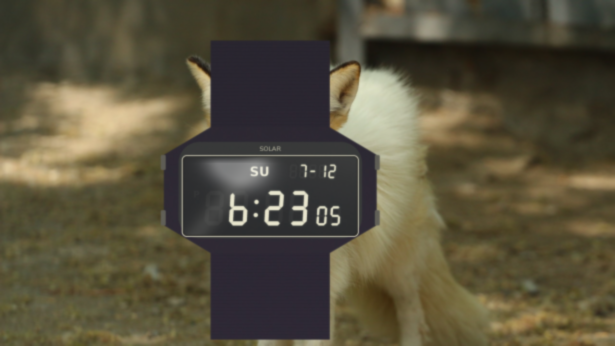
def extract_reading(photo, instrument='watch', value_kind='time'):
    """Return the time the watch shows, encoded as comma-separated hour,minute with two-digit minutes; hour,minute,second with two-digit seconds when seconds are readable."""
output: 6,23,05
